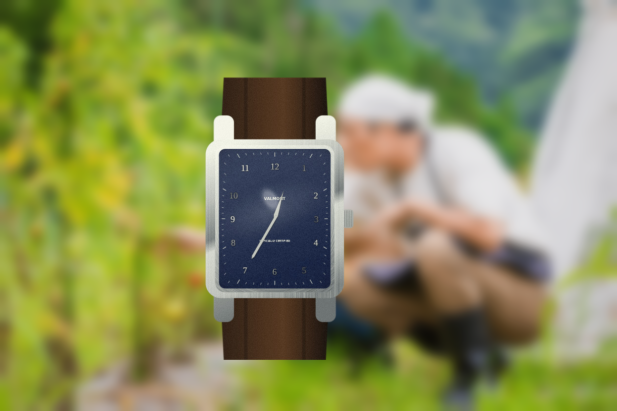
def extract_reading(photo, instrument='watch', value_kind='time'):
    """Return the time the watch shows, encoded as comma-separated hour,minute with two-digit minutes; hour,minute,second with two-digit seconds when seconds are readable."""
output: 12,35
